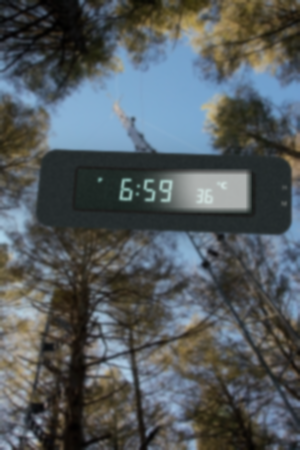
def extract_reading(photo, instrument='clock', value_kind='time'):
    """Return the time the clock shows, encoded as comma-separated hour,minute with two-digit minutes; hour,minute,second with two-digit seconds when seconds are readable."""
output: 6,59
